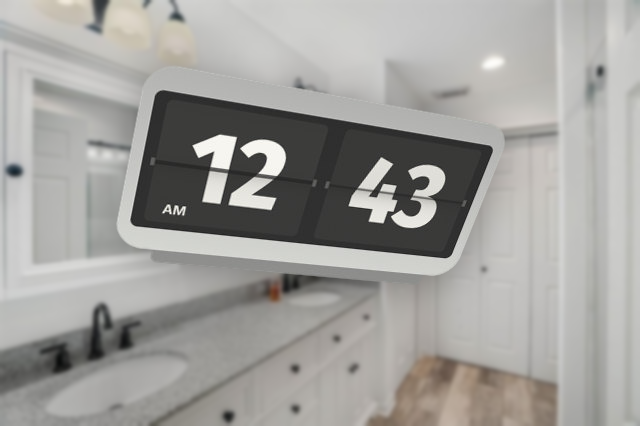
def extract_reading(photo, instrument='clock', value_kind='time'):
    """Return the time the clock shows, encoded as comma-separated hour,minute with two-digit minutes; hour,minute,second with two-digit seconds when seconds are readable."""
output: 12,43
